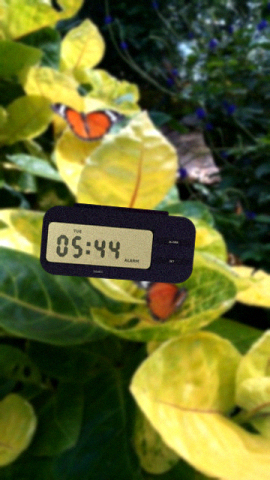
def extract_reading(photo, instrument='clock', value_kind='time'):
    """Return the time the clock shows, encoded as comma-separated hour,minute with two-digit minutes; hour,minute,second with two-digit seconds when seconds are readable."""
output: 5,44
